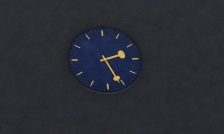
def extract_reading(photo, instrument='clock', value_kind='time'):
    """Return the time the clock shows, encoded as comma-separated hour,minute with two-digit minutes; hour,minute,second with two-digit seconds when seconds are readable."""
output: 2,26
